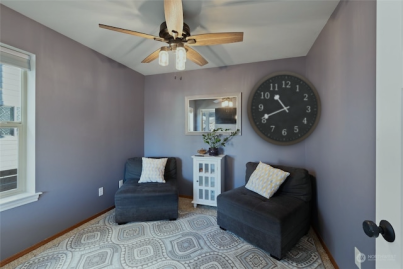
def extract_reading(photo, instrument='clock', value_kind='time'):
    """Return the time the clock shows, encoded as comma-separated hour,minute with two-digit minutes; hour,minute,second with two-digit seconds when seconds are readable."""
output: 10,41
